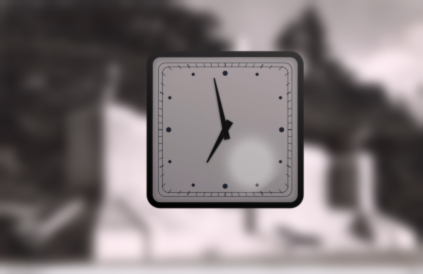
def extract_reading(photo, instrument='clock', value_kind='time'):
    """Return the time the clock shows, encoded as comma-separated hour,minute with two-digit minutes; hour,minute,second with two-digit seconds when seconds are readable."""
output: 6,58
